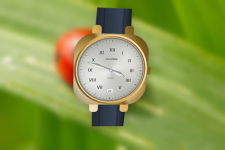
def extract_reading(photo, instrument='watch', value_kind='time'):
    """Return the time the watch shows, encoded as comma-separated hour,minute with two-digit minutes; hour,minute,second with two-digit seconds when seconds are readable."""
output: 3,48
